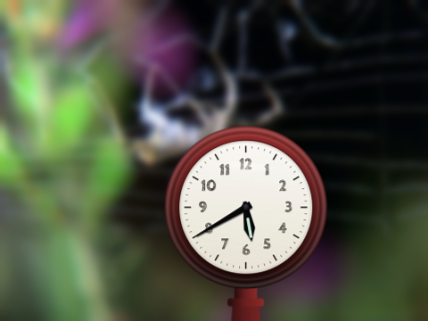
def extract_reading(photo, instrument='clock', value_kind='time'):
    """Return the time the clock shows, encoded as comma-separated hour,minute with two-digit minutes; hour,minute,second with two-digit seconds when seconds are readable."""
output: 5,40
